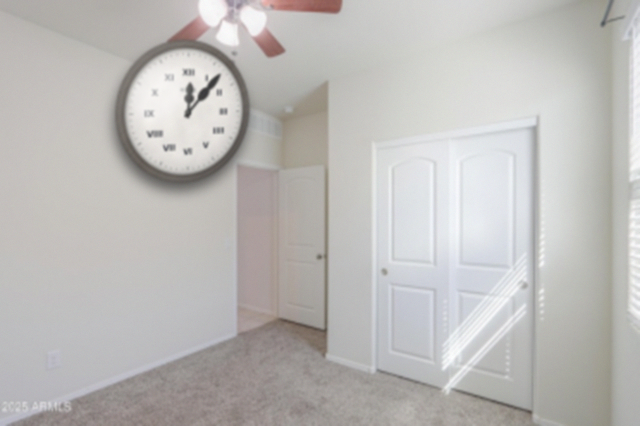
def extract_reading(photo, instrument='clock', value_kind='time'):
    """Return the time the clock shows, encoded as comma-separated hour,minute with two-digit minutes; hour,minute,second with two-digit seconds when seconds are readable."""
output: 12,07
